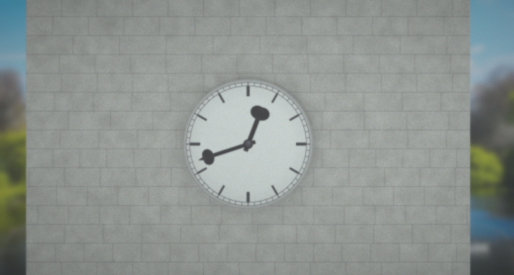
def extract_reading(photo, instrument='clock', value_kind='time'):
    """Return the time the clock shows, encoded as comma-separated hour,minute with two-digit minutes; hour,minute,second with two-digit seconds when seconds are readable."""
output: 12,42
